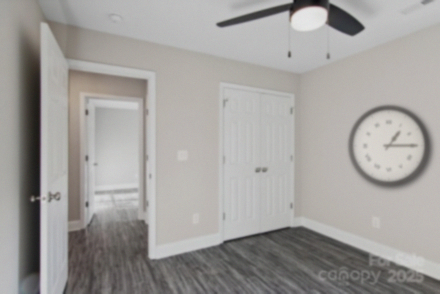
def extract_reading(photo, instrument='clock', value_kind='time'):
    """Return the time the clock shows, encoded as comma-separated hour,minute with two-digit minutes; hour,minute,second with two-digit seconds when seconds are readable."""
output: 1,15
